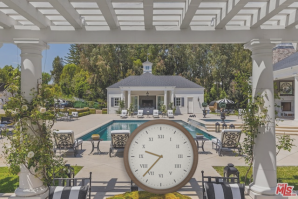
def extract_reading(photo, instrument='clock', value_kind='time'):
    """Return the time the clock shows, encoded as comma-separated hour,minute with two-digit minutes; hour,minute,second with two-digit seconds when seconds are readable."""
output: 9,37
